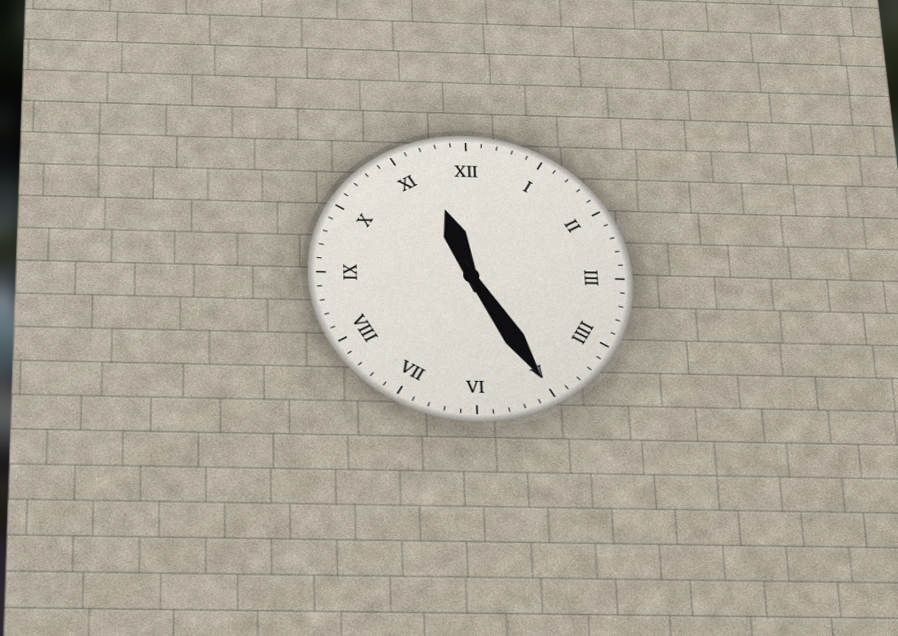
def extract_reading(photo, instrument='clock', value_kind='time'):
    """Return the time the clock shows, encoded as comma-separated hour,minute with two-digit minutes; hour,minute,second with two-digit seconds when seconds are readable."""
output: 11,25
